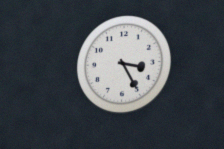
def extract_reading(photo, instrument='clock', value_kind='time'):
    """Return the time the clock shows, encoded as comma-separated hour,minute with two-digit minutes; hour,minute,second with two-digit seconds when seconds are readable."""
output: 3,25
